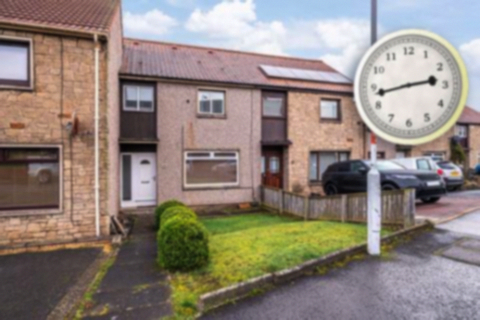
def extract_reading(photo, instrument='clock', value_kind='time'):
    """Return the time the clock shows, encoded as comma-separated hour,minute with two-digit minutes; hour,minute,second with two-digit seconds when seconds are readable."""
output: 2,43
